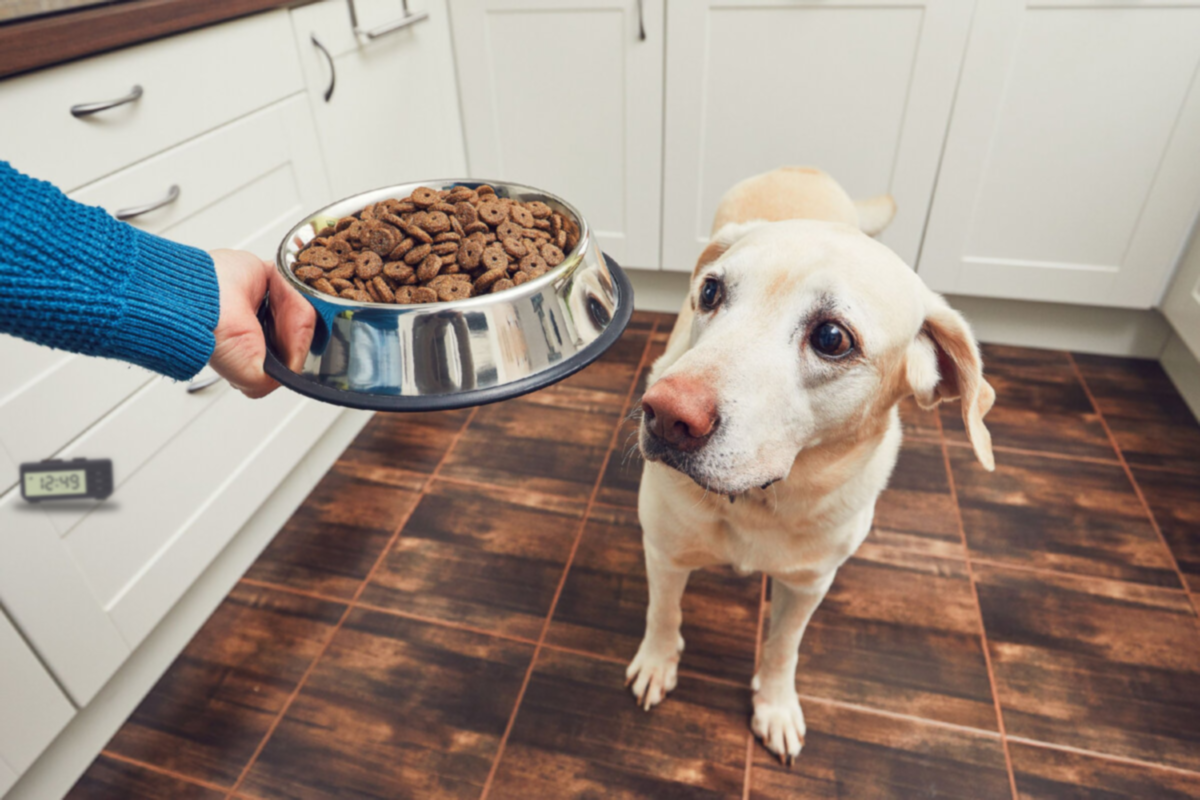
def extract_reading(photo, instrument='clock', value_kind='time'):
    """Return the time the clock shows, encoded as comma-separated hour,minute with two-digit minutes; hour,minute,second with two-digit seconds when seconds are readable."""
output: 12,49
